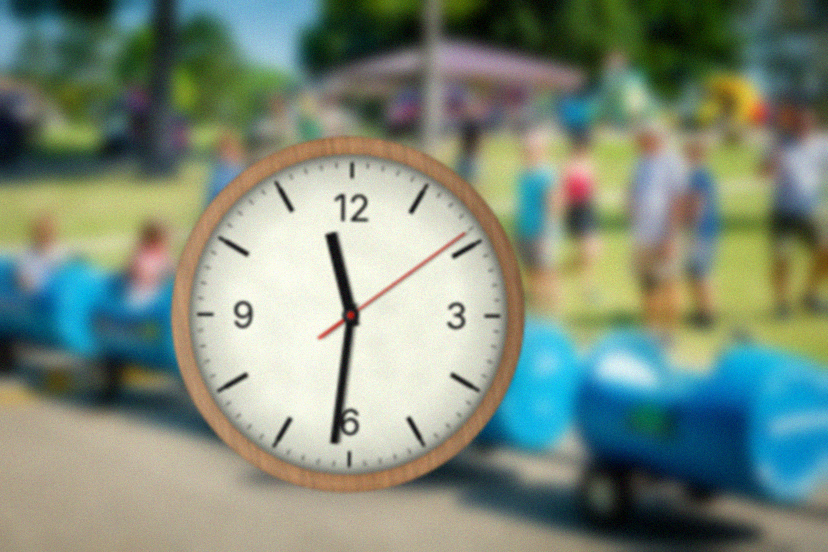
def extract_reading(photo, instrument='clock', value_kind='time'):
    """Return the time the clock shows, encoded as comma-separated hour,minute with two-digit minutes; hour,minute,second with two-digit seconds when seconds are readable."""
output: 11,31,09
